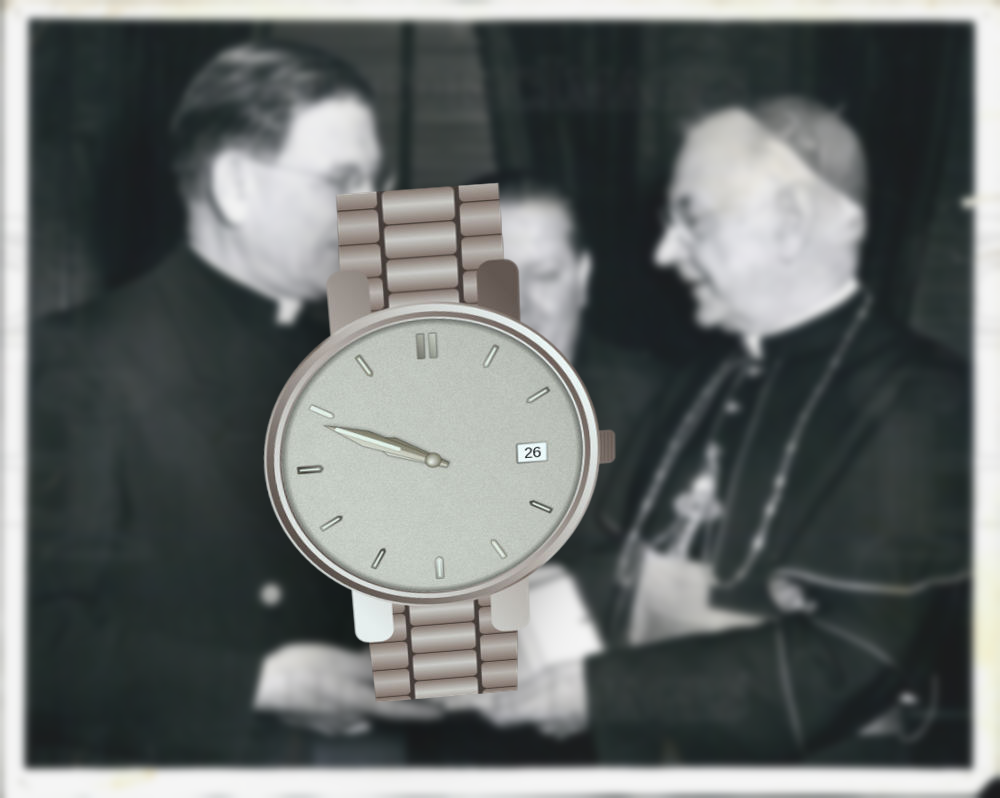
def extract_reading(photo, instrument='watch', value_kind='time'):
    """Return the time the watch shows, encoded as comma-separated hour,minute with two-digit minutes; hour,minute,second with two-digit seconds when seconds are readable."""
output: 9,49
